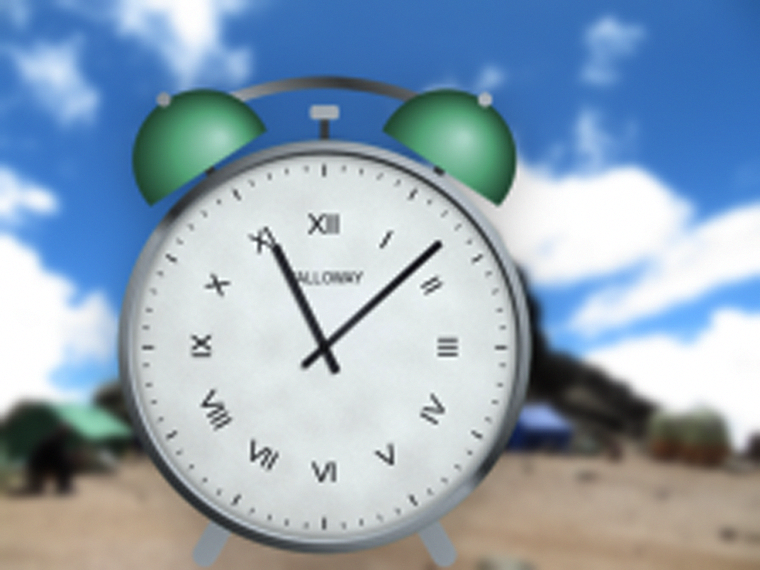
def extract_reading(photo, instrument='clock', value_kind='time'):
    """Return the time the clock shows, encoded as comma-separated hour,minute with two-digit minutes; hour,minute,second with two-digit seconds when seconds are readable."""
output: 11,08
